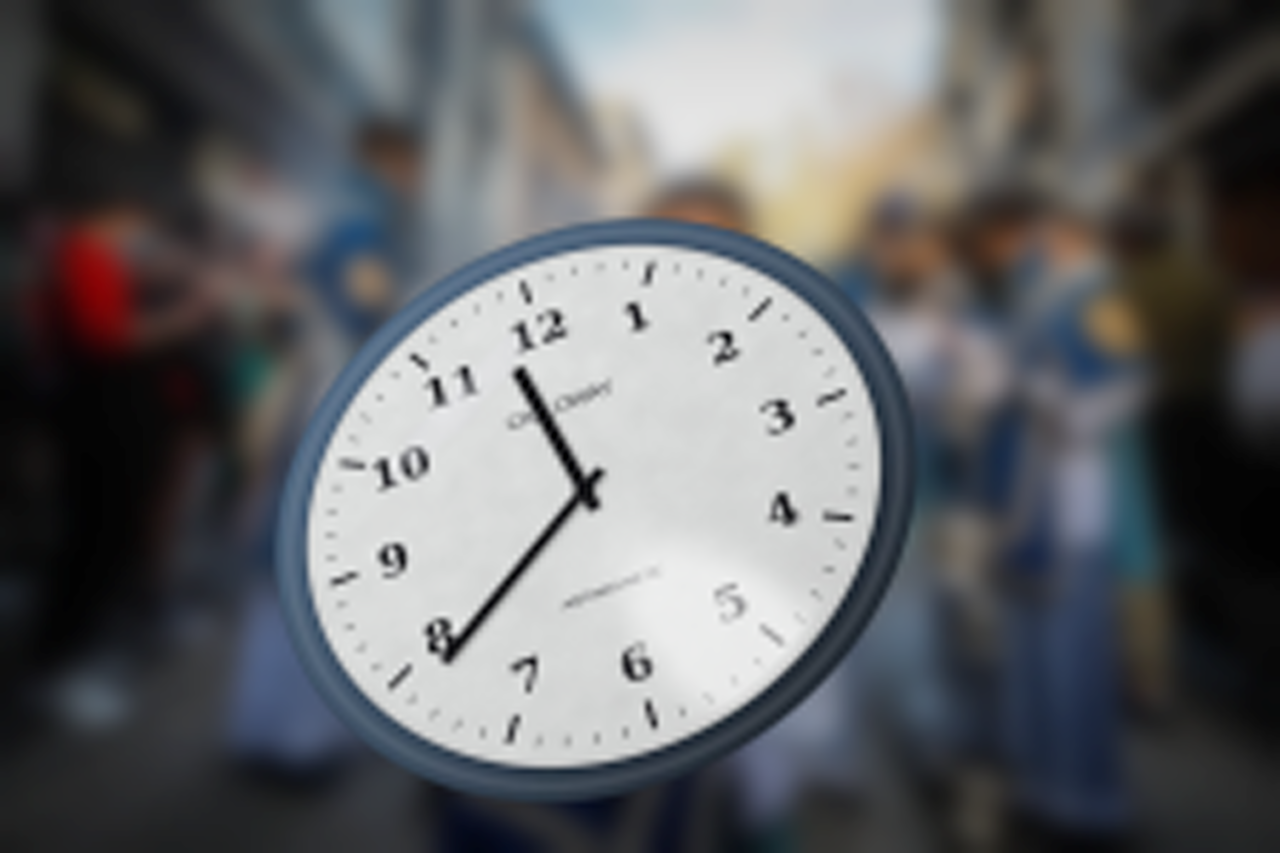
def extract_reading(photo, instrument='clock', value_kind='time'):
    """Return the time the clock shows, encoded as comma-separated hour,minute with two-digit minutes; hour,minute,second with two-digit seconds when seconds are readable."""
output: 11,39
